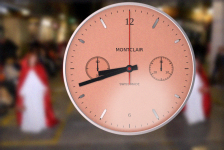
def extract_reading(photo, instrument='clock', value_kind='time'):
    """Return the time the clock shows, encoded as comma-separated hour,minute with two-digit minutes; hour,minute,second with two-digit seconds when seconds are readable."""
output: 8,42
